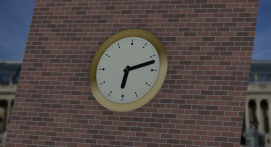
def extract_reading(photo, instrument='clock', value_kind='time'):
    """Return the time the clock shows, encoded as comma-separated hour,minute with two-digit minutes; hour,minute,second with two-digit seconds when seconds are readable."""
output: 6,12
